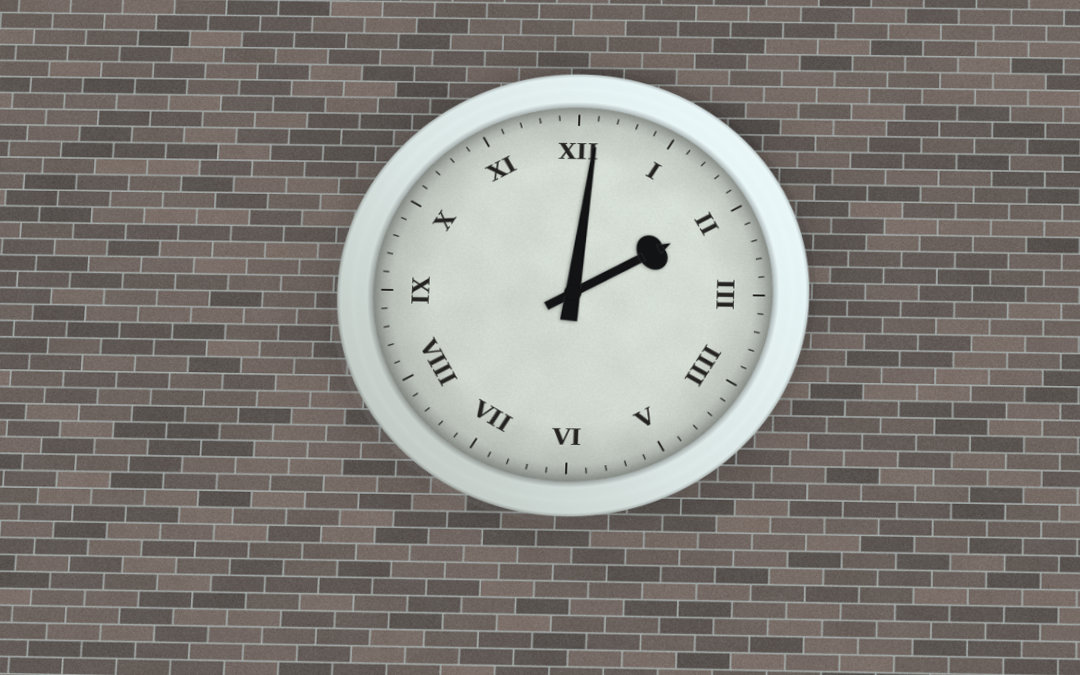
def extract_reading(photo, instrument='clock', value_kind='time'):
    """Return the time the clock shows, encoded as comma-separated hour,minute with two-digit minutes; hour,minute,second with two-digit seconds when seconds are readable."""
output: 2,01
